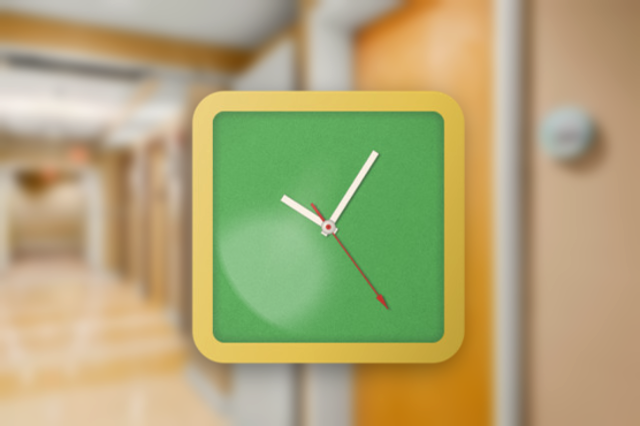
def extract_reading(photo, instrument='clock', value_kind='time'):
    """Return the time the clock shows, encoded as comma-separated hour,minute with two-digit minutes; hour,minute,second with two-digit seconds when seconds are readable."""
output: 10,05,24
